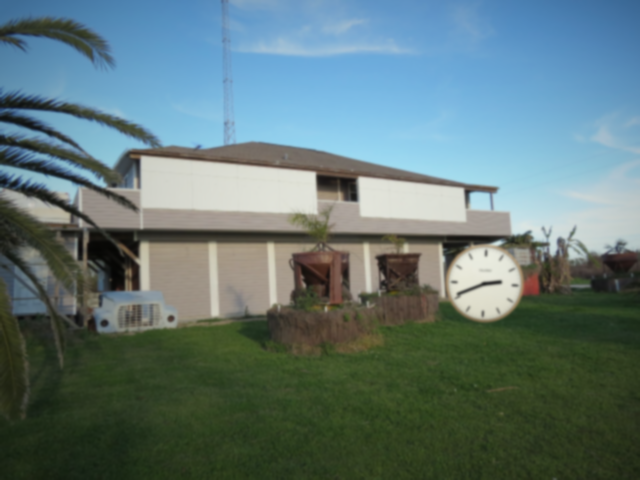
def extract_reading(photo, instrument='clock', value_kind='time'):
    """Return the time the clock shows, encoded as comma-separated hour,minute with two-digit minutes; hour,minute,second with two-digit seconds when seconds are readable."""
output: 2,41
